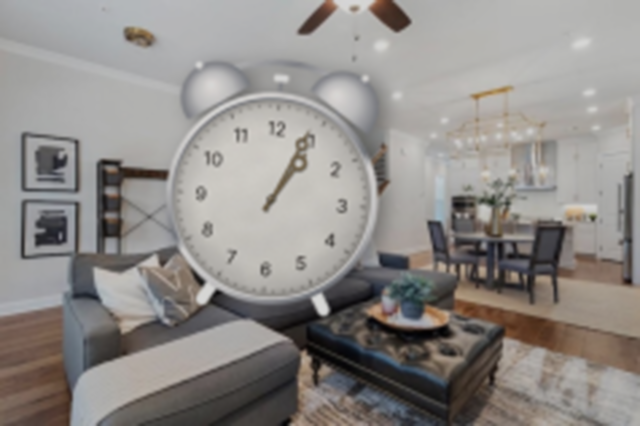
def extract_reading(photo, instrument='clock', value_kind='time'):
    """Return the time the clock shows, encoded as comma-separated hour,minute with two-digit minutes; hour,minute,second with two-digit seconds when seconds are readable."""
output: 1,04
